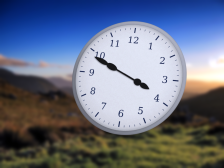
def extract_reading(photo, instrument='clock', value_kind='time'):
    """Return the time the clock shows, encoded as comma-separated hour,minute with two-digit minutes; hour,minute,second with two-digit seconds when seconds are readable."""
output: 3,49
